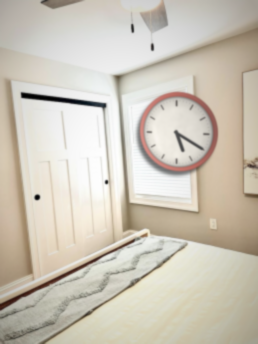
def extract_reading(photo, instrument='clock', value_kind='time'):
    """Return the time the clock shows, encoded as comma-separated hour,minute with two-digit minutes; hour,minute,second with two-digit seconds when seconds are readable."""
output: 5,20
